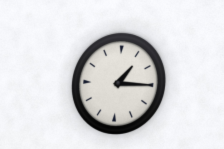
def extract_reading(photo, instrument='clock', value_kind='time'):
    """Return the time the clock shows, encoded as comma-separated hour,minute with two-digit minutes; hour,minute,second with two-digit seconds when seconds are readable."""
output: 1,15
